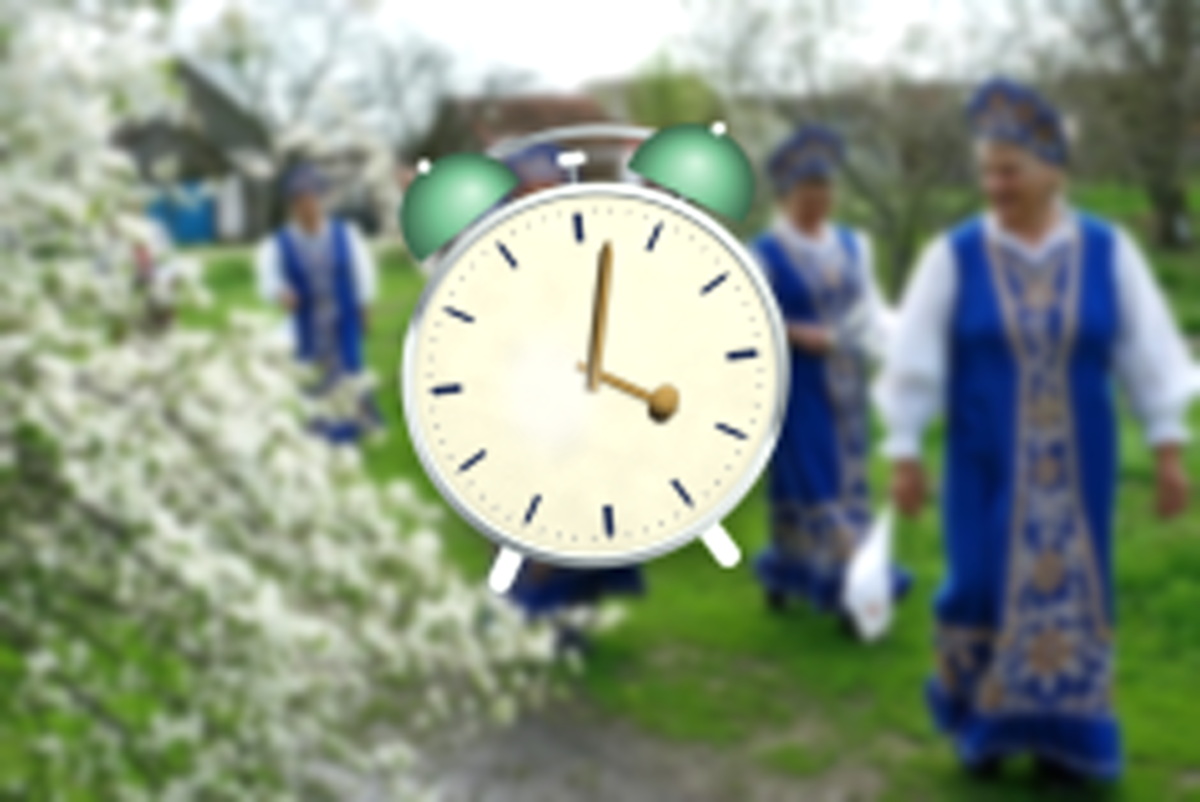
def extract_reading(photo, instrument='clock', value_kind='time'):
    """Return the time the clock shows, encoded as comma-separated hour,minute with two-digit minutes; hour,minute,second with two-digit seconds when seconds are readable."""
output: 4,02
